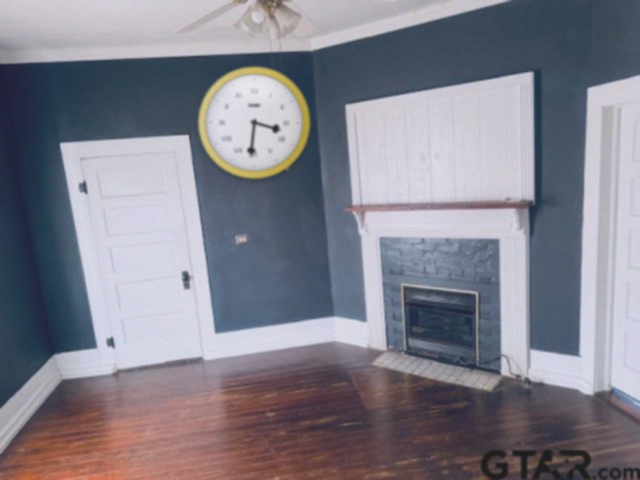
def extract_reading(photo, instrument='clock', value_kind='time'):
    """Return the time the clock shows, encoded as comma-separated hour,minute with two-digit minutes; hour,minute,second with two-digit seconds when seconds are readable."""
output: 3,31
